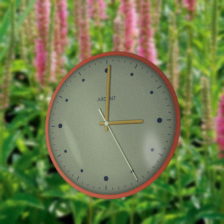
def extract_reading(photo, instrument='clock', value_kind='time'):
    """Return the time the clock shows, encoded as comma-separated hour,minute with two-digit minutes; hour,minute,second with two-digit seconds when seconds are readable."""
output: 3,00,25
